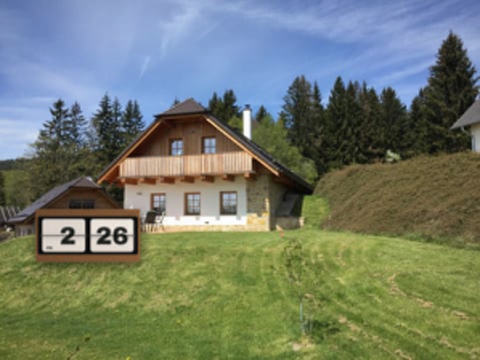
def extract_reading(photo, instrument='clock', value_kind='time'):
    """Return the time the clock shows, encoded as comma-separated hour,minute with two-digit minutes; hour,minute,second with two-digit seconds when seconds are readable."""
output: 2,26
